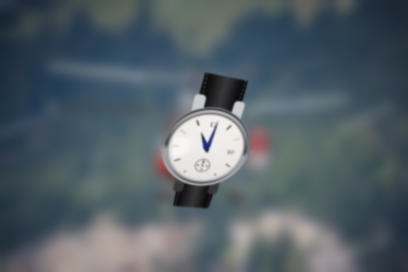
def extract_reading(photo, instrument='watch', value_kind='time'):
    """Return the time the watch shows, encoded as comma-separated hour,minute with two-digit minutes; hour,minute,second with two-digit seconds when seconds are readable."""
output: 11,01
